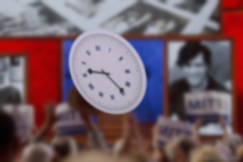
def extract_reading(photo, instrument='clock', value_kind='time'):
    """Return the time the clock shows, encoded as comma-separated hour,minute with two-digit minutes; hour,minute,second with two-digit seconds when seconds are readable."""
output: 9,24
